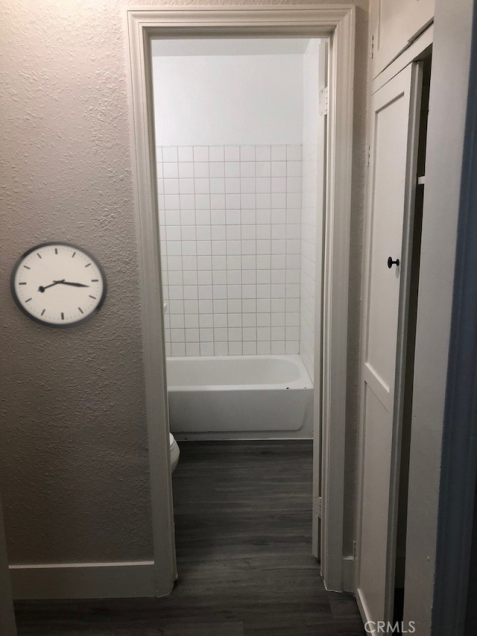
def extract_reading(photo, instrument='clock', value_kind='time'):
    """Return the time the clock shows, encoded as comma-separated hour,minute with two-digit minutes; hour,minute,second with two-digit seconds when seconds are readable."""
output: 8,17
